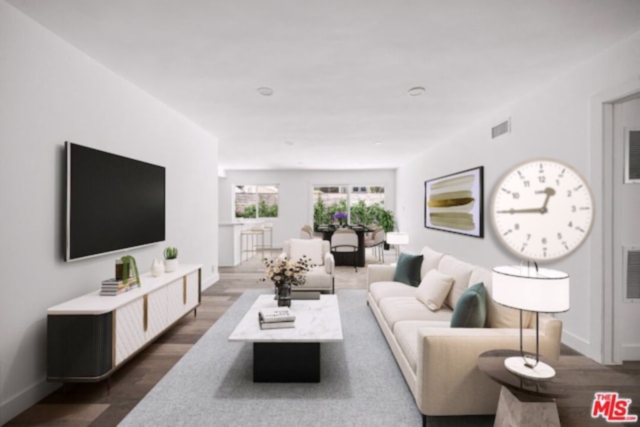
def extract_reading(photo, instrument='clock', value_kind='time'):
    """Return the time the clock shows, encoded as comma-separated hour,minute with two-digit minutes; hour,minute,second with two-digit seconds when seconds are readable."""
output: 12,45
